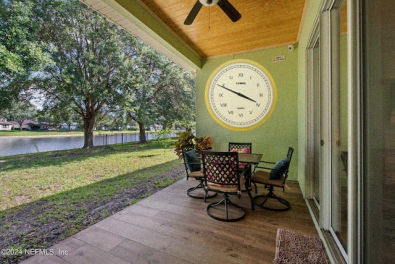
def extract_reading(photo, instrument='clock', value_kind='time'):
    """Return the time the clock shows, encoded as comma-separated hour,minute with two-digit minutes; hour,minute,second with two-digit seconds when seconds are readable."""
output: 3,49
